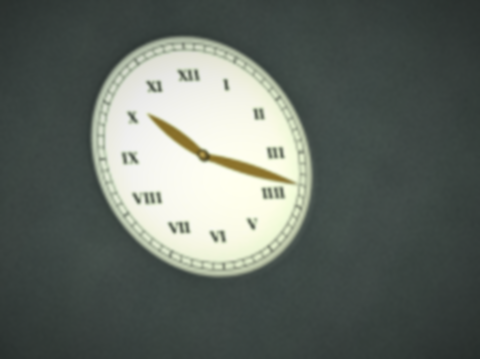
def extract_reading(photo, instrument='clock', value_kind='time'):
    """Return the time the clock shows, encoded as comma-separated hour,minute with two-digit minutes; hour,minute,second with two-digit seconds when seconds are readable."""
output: 10,18
